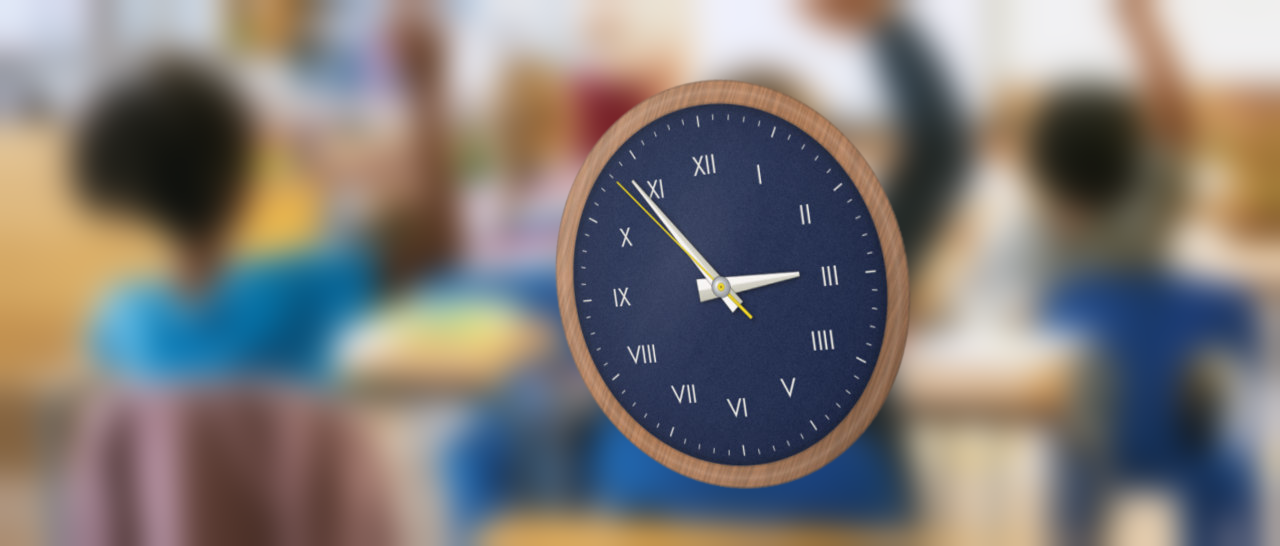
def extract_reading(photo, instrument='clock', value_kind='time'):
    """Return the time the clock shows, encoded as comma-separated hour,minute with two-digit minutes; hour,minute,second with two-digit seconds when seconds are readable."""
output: 2,53,53
